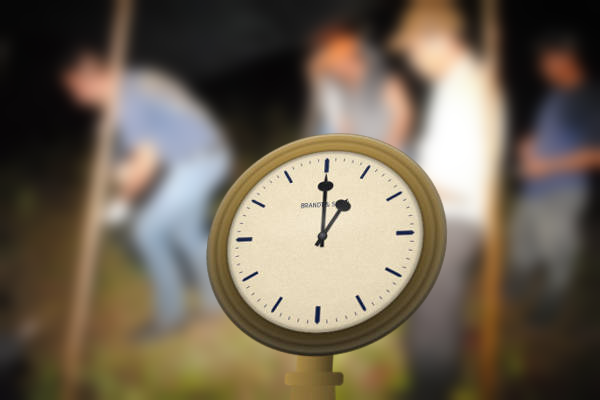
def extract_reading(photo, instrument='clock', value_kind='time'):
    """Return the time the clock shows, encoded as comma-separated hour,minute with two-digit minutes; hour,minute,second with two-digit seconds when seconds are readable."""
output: 1,00
